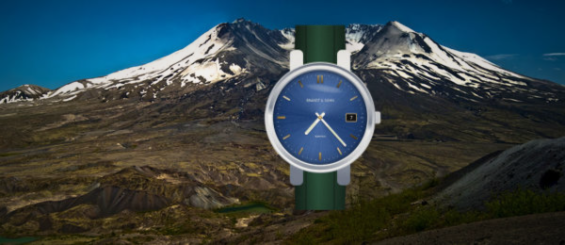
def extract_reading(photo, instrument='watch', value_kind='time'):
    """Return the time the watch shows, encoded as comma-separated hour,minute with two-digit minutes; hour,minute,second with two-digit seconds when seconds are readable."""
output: 7,23
